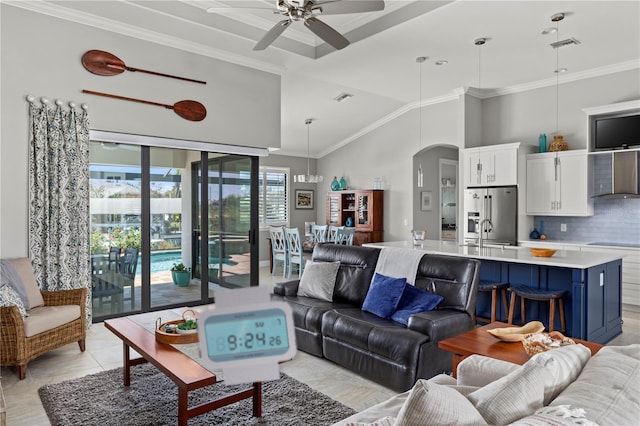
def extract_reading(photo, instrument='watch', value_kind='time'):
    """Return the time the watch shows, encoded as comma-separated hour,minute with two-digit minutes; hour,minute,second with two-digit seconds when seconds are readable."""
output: 9,24
